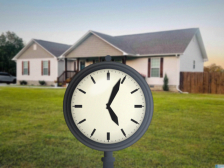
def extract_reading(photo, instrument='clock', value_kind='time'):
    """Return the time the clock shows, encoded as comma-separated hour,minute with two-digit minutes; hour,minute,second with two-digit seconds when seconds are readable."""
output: 5,04
